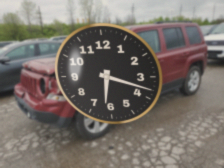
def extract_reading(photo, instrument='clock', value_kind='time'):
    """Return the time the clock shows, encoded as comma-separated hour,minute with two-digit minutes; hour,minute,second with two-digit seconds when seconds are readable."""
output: 6,18
